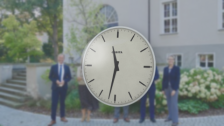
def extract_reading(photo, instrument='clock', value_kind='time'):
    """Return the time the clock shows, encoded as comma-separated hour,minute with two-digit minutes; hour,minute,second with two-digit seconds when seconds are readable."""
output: 11,32
